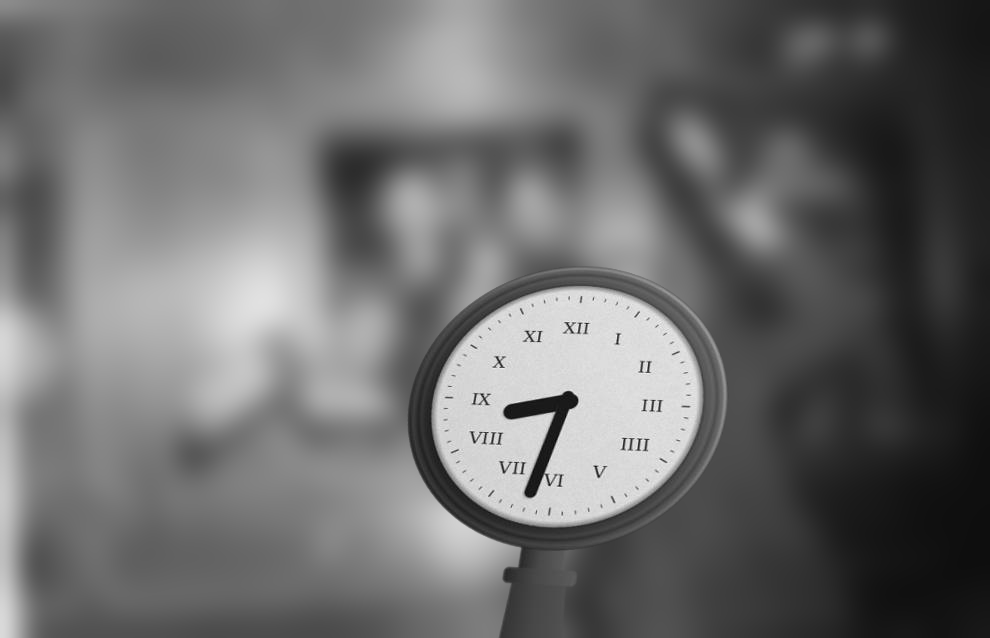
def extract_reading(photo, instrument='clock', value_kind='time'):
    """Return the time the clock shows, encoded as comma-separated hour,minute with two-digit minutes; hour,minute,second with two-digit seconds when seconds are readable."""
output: 8,32
